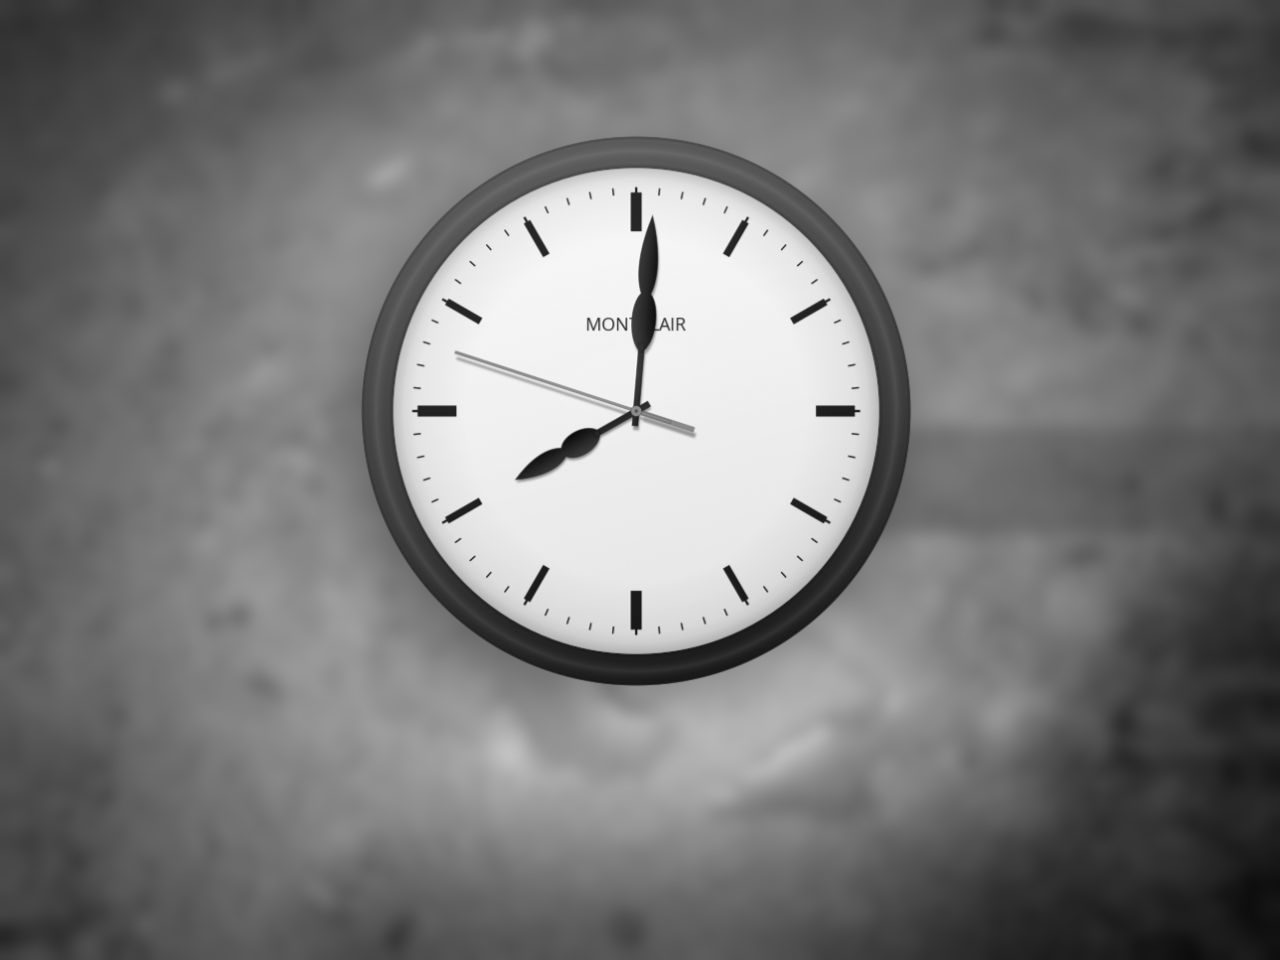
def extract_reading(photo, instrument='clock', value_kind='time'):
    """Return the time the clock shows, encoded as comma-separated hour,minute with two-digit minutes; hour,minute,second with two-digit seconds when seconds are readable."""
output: 8,00,48
